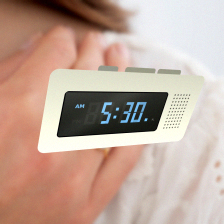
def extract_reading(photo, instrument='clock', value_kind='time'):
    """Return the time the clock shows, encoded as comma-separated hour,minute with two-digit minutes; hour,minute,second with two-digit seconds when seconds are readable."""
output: 5,30
